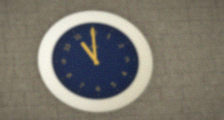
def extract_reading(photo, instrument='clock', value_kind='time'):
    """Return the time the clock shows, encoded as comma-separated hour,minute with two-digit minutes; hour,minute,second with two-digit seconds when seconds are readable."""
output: 11,00
